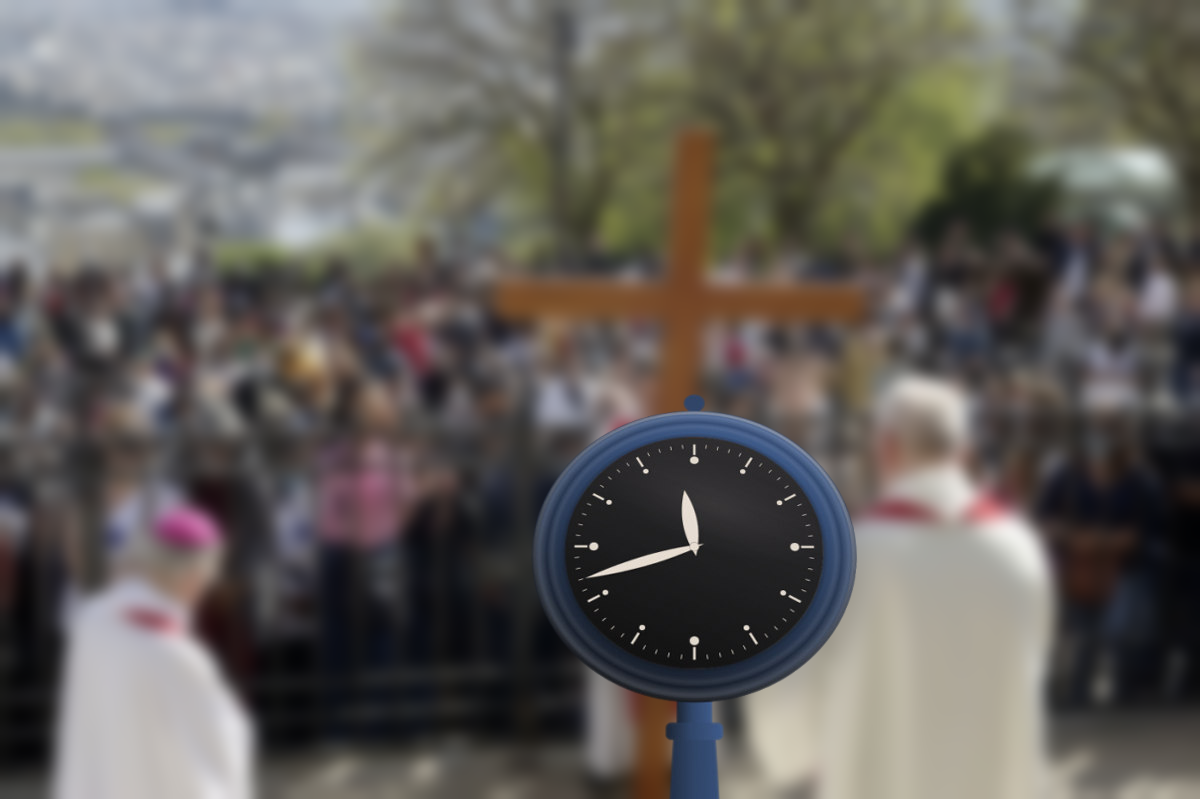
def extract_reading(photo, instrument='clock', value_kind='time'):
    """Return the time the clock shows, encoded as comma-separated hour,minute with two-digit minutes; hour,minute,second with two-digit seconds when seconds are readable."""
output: 11,42
